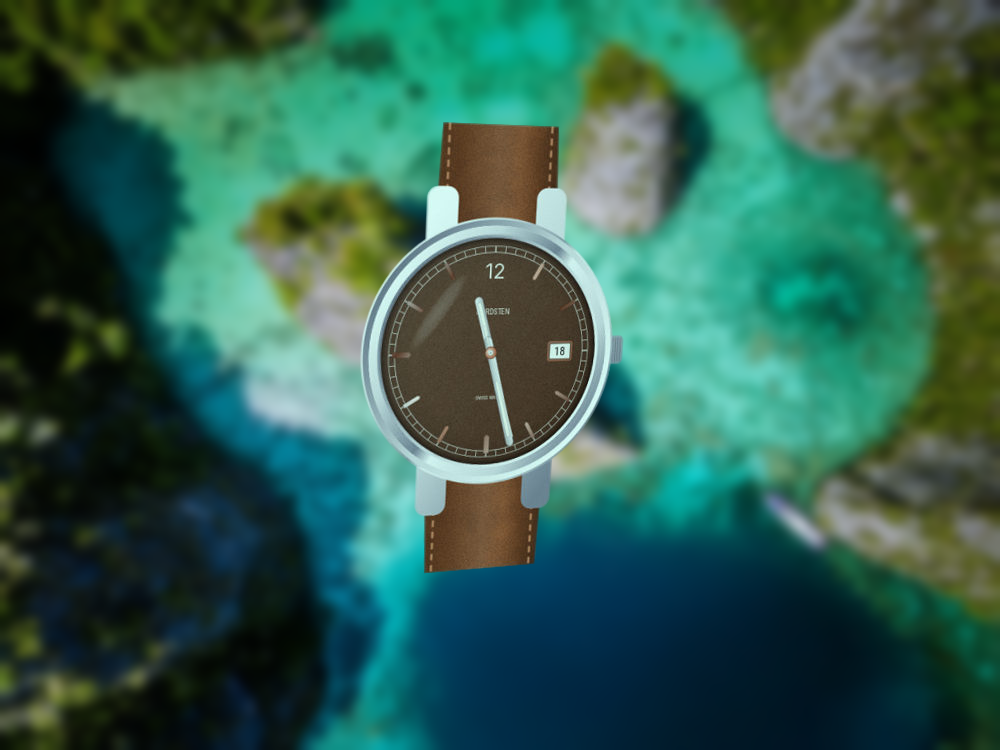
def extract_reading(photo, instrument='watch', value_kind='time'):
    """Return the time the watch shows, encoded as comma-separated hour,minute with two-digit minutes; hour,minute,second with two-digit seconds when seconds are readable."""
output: 11,27,27
